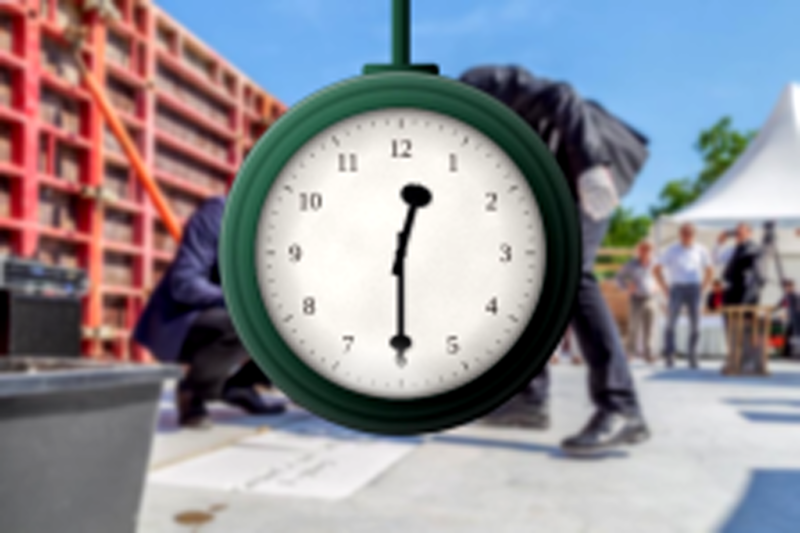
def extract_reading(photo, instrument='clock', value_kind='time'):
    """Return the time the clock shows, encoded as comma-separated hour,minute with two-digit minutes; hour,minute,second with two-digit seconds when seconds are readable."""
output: 12,30
